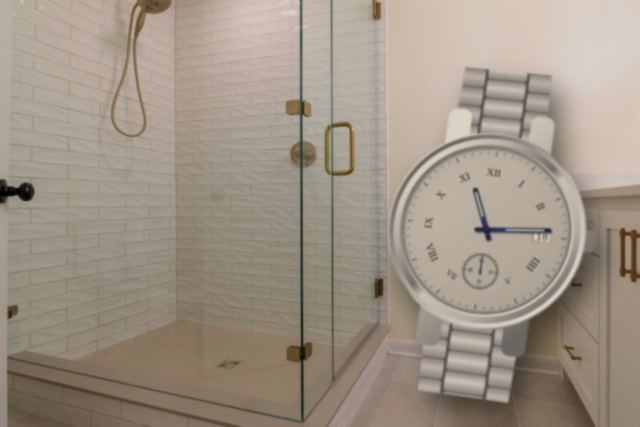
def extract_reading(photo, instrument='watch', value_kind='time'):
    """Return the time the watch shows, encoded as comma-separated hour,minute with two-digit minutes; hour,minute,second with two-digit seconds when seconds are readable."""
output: 11,14
